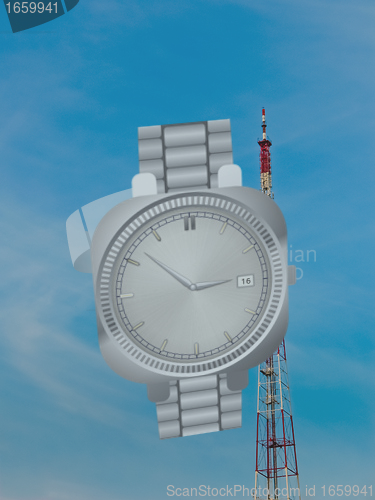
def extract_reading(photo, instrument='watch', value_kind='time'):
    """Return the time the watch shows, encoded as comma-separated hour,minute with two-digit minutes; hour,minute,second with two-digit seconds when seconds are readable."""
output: 2,52
